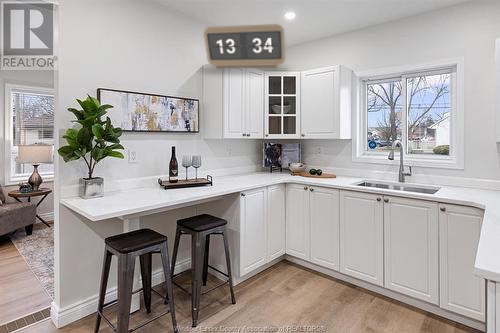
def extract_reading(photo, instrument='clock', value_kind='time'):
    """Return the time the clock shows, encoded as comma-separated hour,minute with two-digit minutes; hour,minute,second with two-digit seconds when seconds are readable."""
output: 13,34
